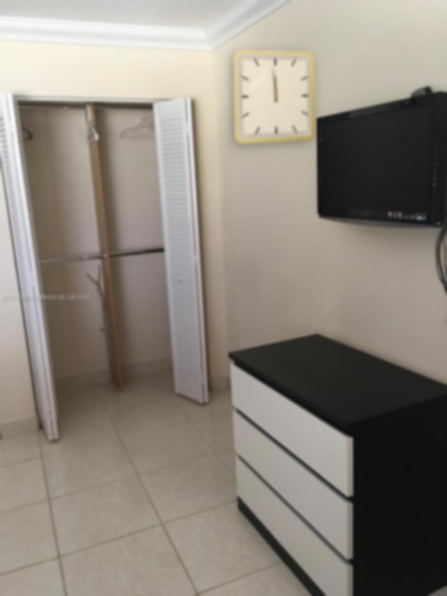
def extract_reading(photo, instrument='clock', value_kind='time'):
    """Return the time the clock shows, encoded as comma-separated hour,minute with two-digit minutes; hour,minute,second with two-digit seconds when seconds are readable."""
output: 11,59
